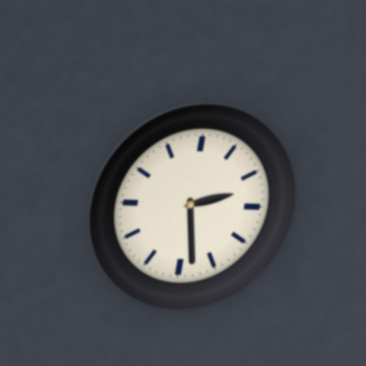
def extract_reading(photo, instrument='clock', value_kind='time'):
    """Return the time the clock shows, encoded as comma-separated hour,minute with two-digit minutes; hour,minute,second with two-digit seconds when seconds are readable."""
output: 2,28
